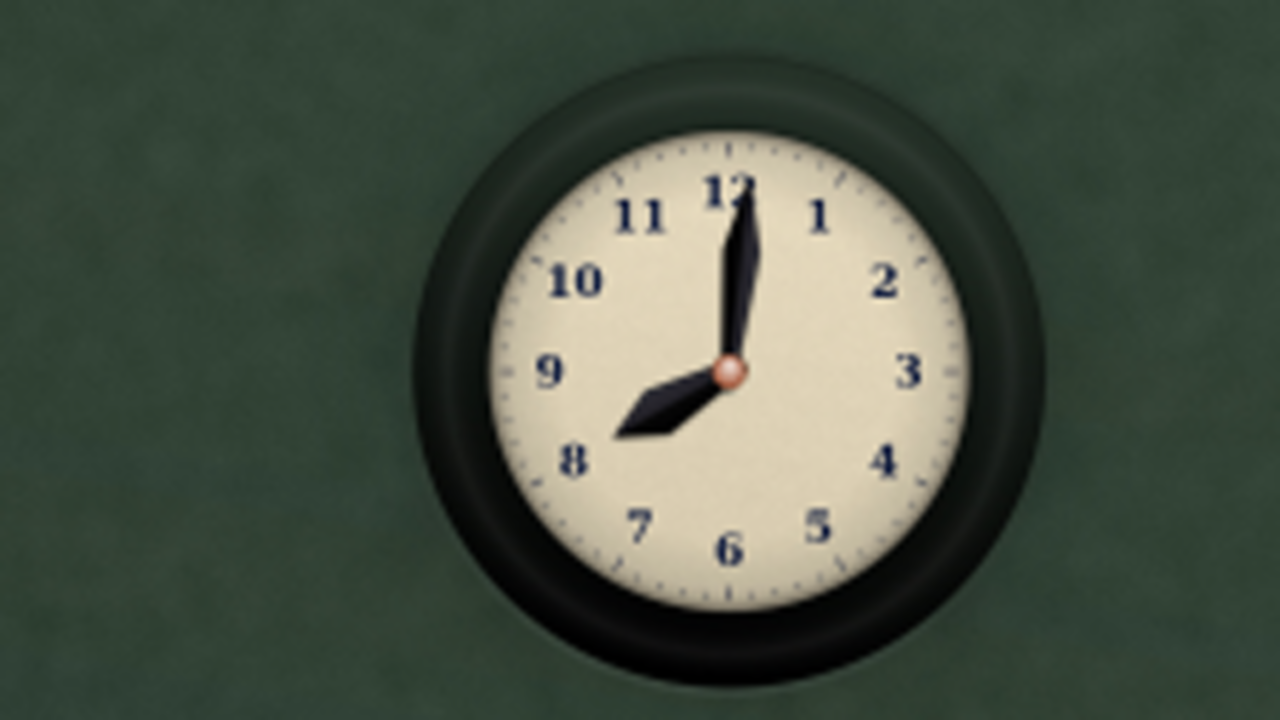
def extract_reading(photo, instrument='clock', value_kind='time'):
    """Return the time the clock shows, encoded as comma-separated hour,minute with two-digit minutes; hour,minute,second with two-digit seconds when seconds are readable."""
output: 8,01
